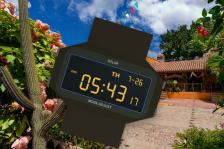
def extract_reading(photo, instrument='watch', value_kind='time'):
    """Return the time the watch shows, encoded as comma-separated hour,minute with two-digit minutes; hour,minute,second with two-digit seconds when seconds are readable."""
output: 5,43,17
